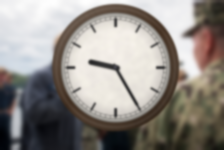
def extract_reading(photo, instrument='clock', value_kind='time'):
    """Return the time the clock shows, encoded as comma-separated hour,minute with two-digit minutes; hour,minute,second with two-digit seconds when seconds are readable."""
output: 9,25
